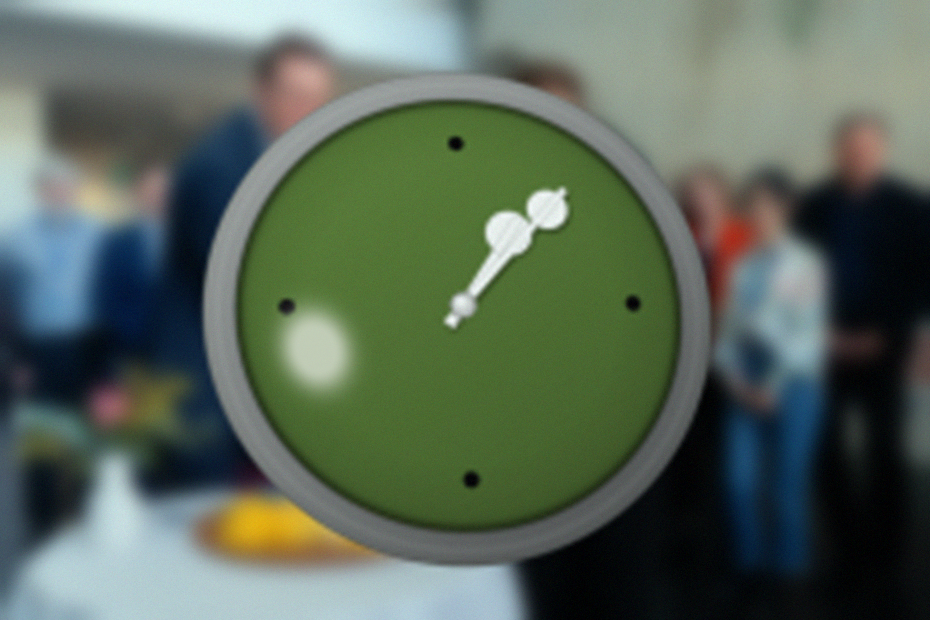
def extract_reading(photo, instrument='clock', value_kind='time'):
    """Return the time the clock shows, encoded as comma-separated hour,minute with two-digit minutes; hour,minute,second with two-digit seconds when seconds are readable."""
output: 1,07
